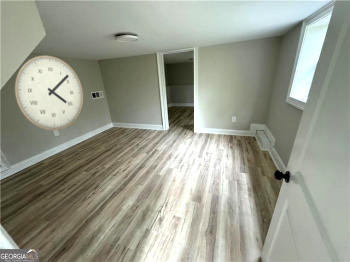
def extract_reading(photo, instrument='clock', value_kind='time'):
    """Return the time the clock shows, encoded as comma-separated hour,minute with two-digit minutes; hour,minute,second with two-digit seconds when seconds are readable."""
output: 4,08
